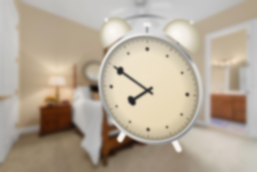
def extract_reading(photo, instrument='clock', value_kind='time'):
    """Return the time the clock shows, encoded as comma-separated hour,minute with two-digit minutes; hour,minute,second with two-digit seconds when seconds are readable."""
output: 7,50
